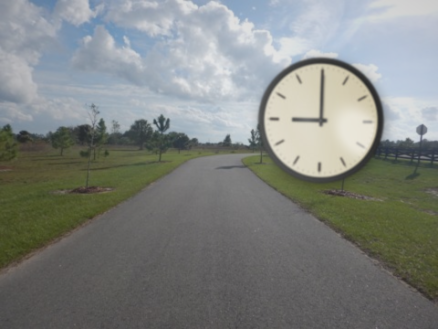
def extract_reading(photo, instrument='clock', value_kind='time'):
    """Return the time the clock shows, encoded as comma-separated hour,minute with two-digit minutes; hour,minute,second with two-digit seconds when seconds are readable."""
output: 9,00
